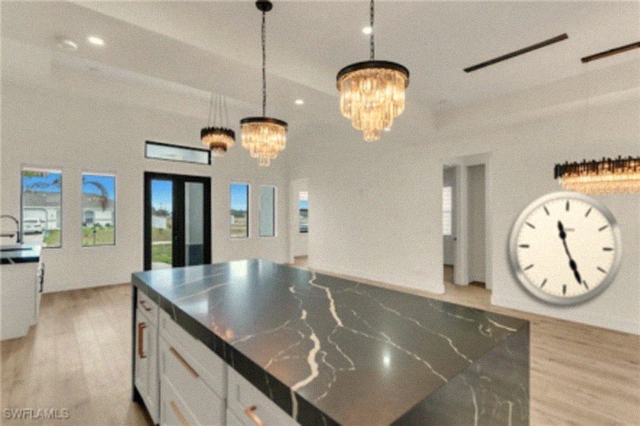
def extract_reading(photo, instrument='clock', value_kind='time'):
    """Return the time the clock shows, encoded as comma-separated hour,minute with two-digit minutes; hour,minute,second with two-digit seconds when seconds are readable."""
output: 11,26
